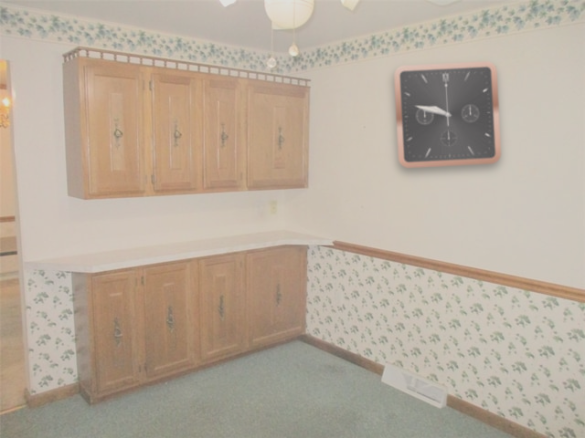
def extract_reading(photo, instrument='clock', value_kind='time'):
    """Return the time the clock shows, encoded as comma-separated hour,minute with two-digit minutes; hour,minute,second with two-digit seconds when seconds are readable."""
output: 9,48
